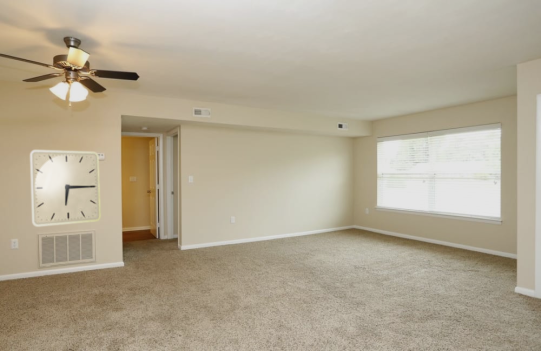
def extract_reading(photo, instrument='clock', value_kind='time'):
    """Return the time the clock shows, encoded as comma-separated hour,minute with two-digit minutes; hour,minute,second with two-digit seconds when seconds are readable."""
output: 6,15
